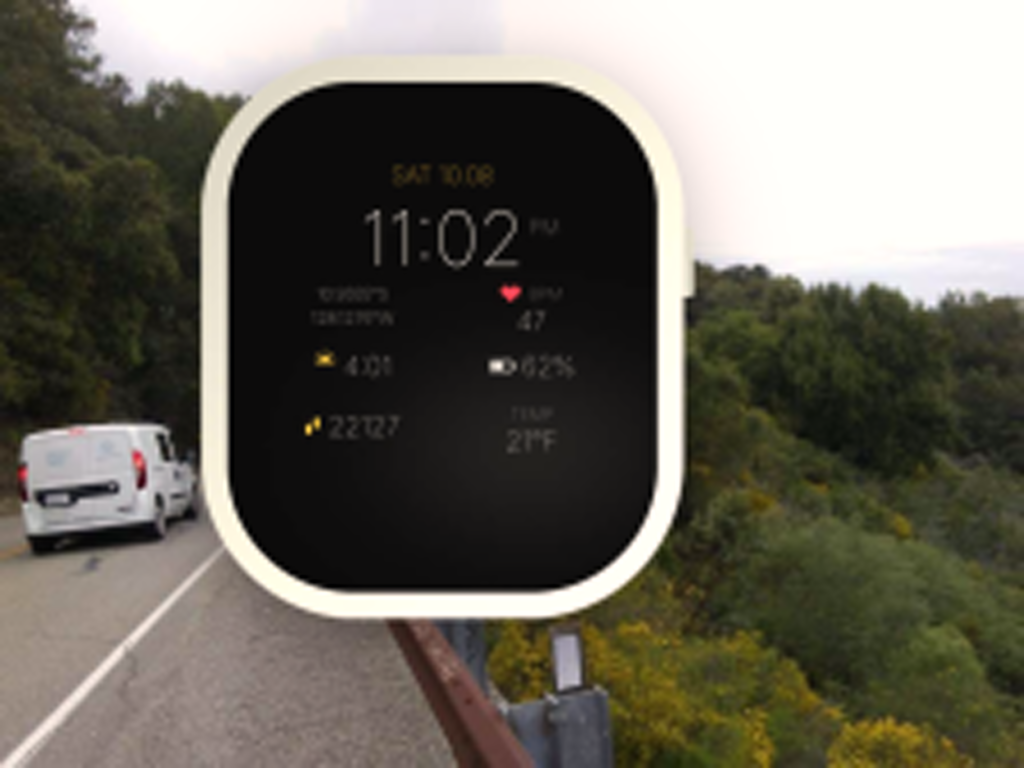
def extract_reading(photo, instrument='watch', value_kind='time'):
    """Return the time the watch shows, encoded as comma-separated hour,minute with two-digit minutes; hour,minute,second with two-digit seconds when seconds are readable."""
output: 11,02
